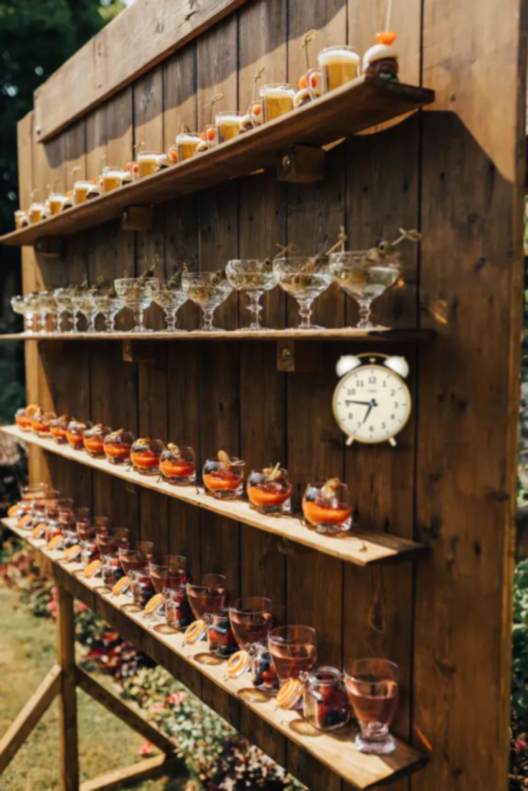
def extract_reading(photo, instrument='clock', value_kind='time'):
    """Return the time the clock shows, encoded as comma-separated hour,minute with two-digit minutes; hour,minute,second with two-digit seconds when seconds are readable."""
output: 6,46
